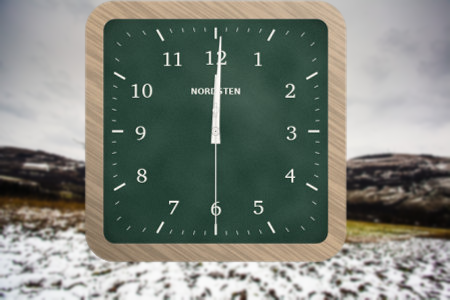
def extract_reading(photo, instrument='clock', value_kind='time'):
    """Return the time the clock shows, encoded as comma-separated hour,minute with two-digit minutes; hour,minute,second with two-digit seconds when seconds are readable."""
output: 12,00,30
